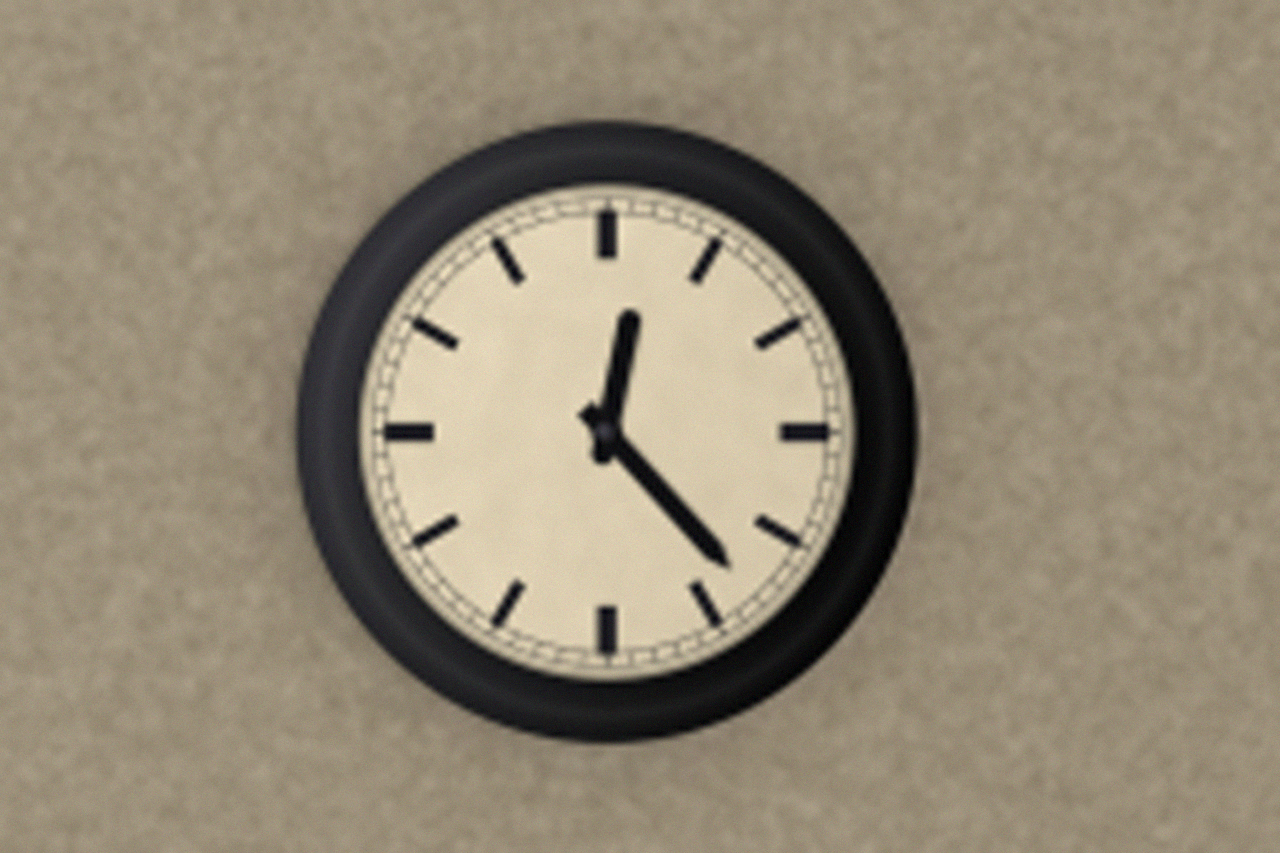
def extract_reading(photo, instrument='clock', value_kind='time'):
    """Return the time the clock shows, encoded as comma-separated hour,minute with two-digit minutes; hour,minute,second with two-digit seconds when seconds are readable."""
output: 12,23
